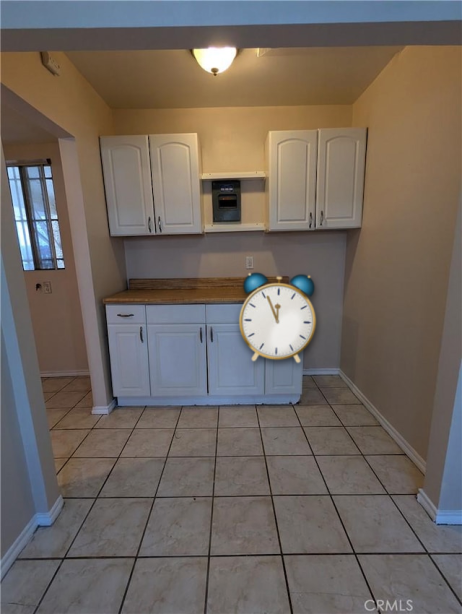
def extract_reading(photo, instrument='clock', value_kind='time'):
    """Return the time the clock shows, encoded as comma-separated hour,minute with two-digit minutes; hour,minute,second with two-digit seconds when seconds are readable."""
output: 11,56
